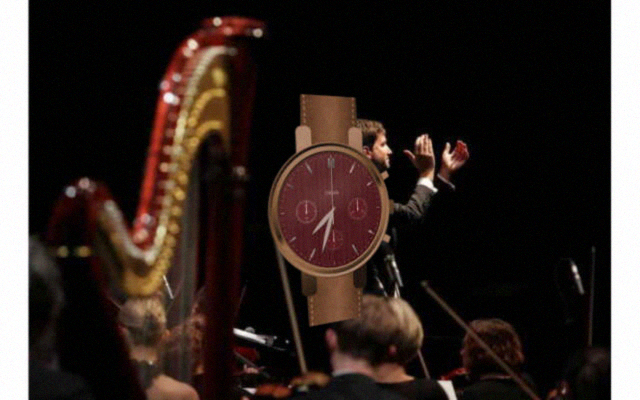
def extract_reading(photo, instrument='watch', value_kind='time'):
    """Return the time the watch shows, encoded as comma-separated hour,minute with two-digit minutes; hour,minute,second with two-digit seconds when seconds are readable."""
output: 7,33
